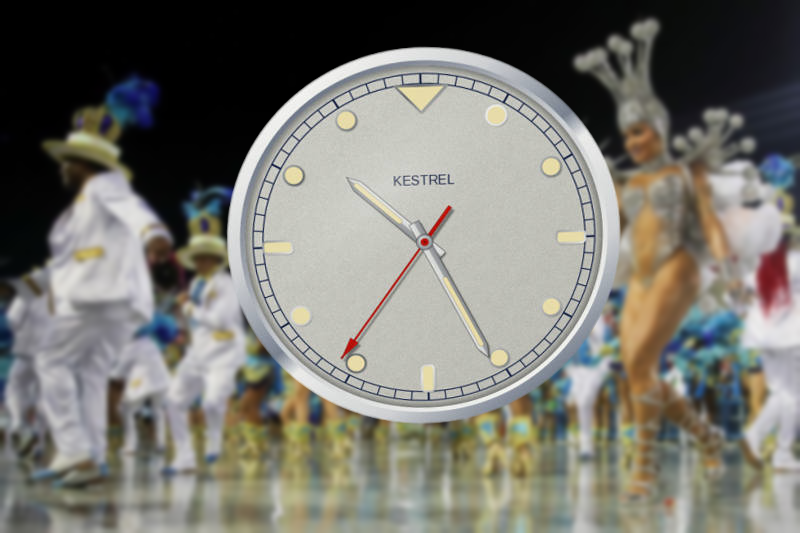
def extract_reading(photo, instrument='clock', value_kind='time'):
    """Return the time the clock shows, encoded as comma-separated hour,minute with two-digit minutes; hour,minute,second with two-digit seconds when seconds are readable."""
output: 10,25,36
